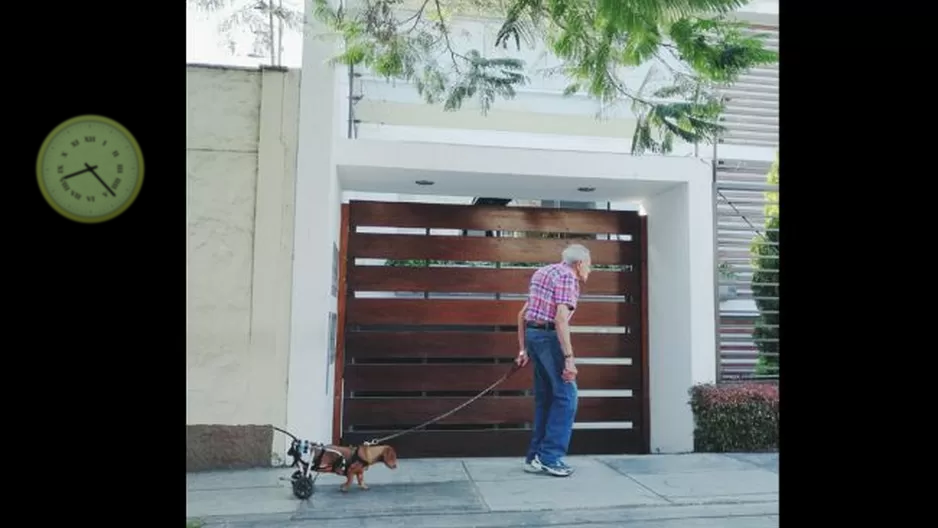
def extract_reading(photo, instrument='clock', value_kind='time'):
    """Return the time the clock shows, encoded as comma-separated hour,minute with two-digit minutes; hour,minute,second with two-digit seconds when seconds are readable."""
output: 8,23
